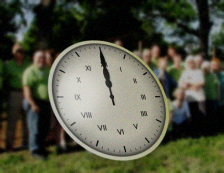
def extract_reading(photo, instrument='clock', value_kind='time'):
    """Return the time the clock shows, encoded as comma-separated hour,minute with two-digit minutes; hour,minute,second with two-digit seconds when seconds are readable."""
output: 12,00
